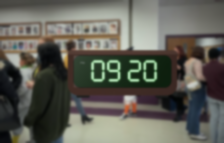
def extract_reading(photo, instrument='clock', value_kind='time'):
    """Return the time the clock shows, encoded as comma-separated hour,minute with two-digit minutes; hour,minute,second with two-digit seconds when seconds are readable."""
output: 9,20
